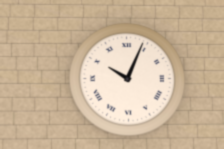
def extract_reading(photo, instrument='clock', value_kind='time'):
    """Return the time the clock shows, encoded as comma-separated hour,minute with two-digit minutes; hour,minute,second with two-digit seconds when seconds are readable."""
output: 10,04
